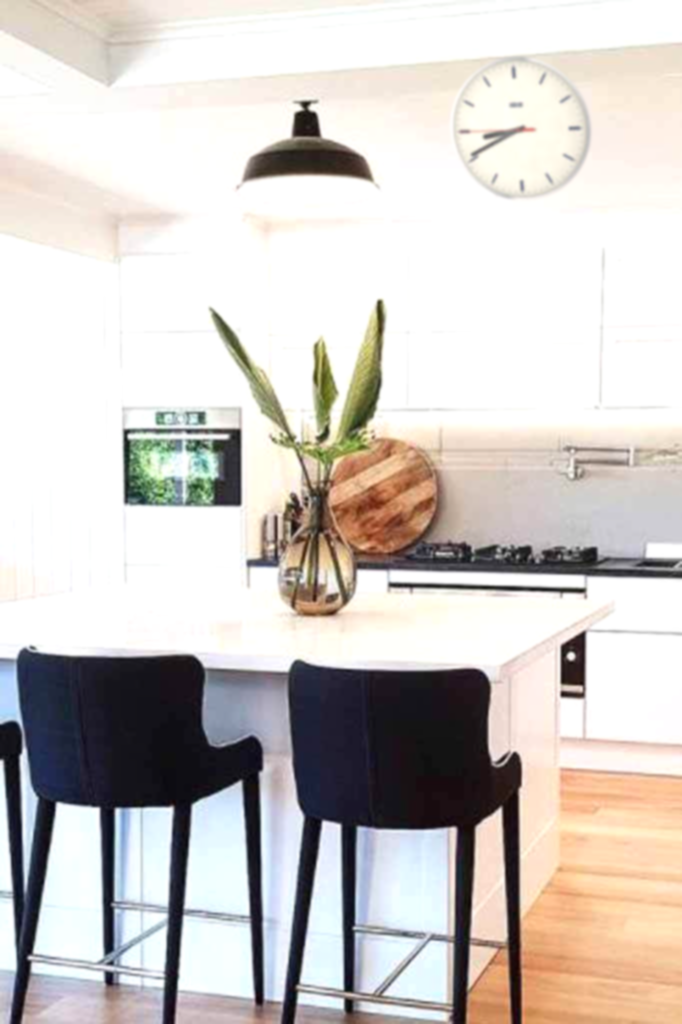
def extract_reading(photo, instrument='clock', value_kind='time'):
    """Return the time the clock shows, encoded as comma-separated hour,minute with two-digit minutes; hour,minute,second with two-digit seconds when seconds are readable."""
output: 8,40,45
